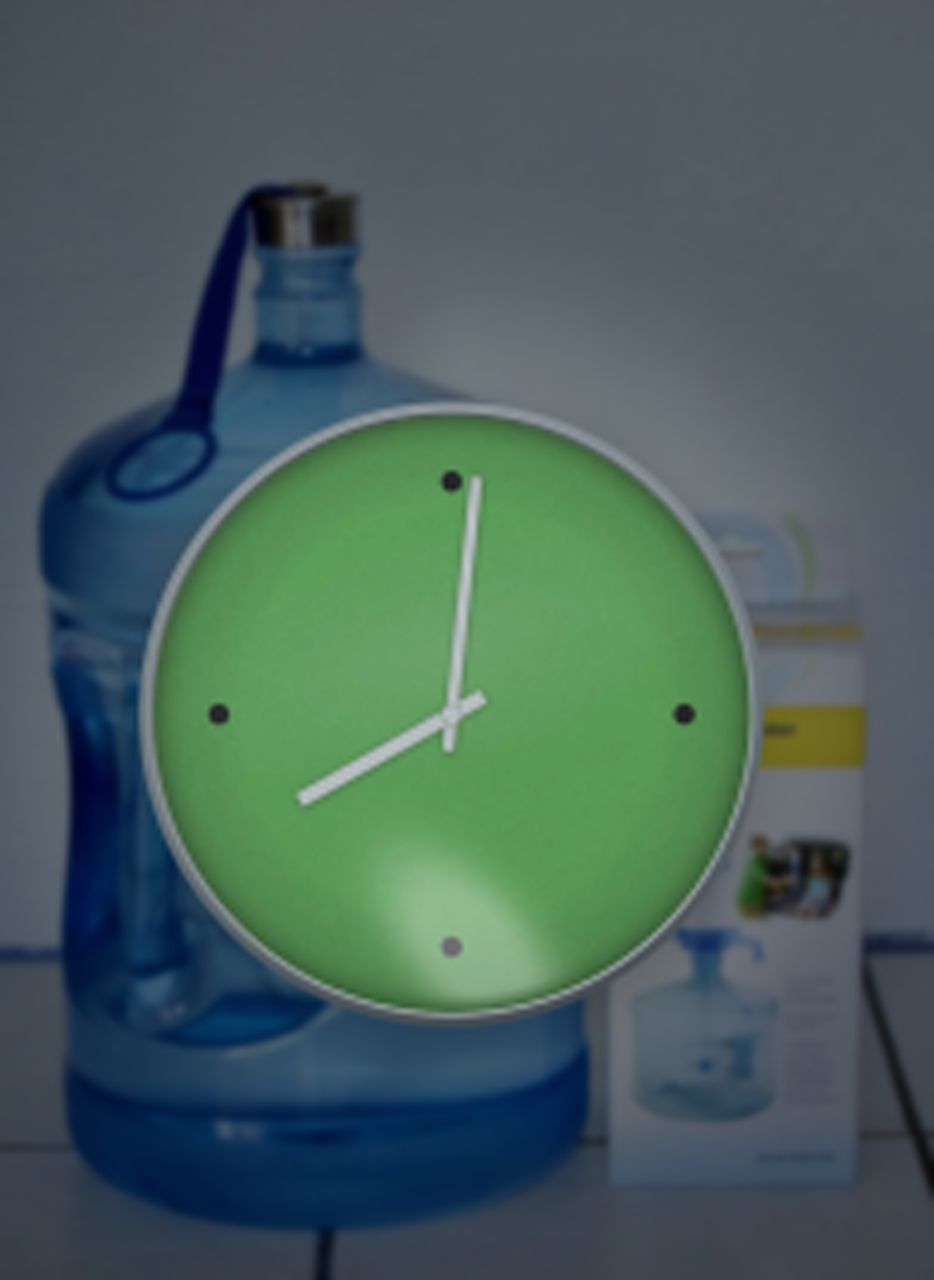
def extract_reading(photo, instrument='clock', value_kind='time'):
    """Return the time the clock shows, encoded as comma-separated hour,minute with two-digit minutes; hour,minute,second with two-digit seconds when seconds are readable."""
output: 8,01
